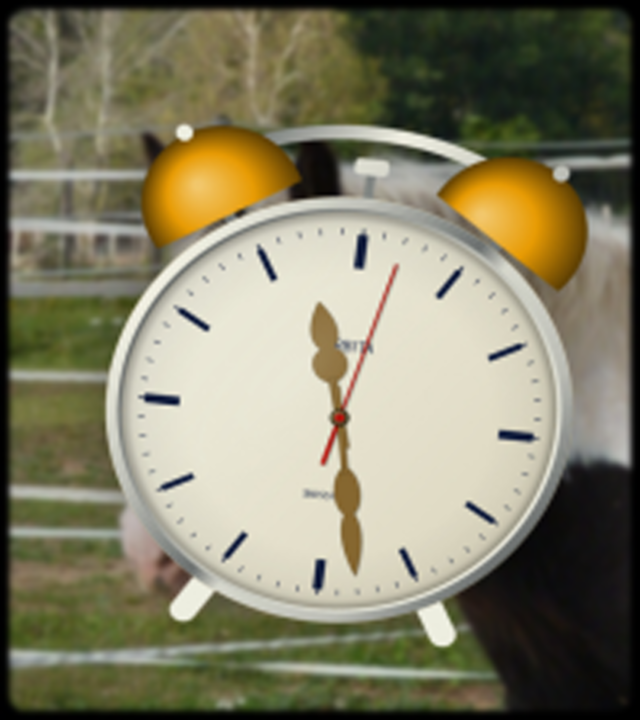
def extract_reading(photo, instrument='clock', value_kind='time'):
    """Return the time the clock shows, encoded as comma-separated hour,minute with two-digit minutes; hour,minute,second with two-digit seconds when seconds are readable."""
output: 11,28,02
